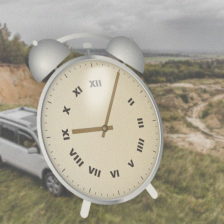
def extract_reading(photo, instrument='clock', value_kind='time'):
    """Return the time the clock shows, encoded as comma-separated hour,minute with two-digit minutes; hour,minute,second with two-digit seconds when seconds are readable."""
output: 9,05
